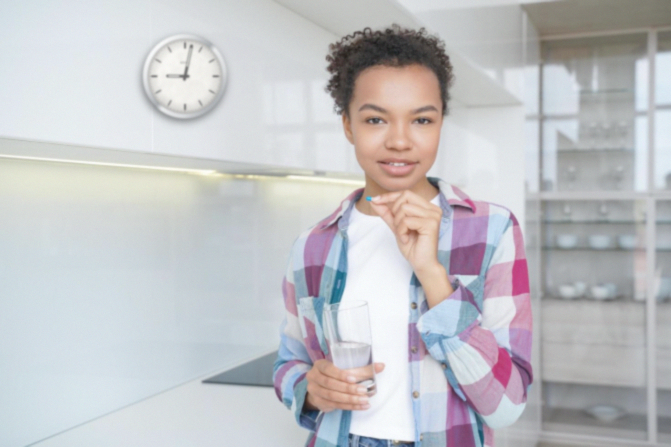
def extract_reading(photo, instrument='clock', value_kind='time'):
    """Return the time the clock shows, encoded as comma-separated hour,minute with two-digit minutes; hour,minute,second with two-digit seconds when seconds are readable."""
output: 9,02
